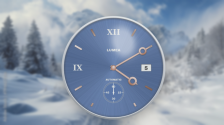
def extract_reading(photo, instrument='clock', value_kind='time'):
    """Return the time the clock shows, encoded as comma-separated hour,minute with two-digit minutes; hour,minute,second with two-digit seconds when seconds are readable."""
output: 4,10
